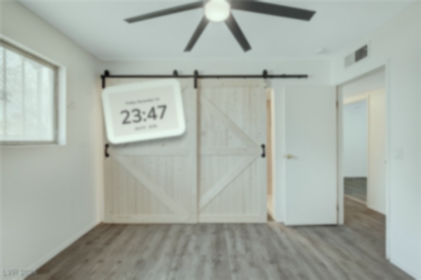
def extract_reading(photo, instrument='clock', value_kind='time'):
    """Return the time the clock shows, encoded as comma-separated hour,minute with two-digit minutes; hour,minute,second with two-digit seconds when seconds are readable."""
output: 23,47
